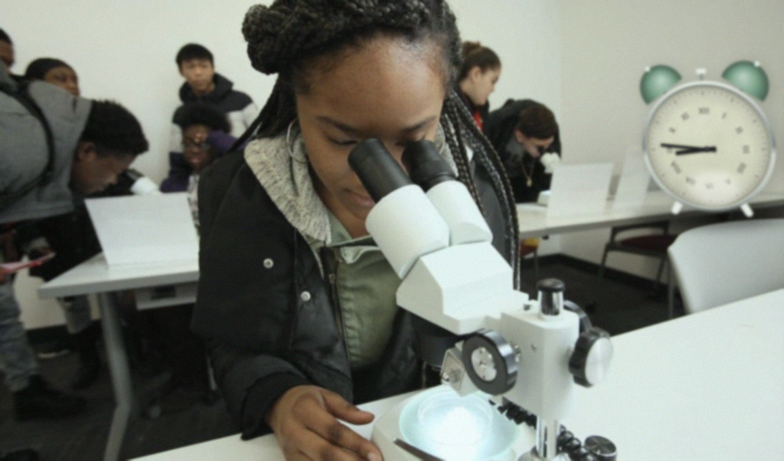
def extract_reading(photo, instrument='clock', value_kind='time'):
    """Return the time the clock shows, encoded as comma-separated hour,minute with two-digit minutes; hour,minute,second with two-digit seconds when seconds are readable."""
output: 8,46
